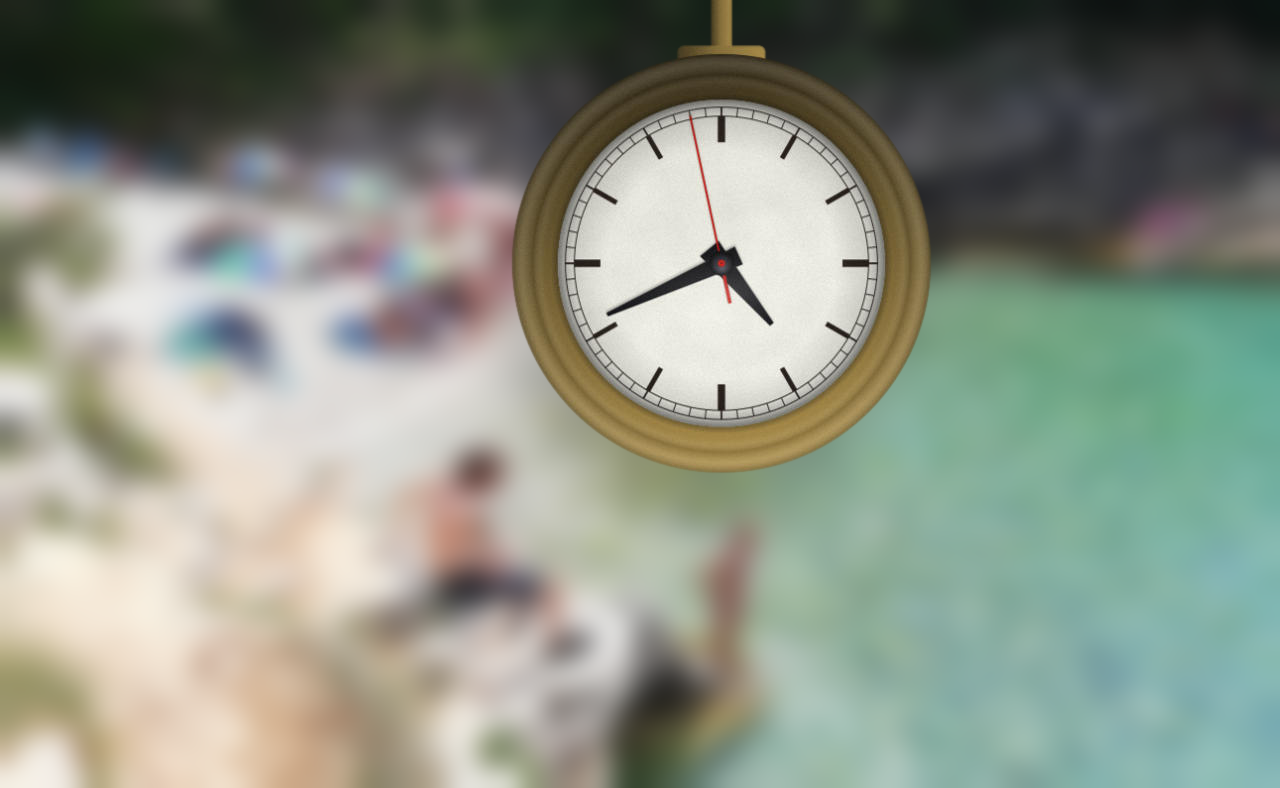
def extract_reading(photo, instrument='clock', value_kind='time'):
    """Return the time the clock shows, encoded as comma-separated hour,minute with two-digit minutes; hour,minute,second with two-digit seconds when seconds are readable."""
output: 4,40,58
